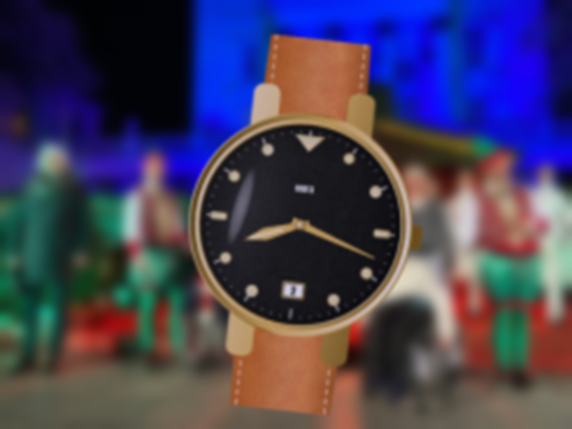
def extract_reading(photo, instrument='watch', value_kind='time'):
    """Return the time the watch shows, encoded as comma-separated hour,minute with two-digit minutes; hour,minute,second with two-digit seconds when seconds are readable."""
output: 8,18
